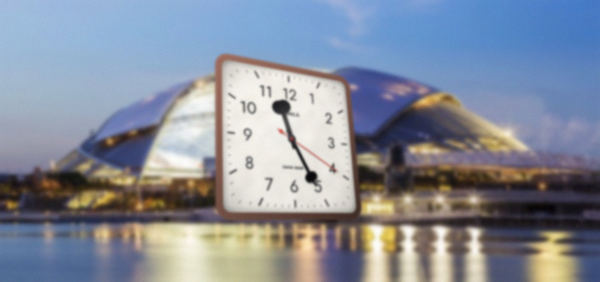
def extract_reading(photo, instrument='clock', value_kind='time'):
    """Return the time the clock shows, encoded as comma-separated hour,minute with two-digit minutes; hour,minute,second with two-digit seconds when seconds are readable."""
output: 11,25,20
